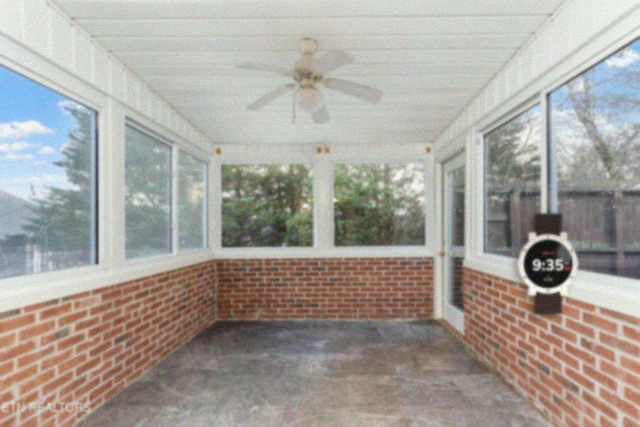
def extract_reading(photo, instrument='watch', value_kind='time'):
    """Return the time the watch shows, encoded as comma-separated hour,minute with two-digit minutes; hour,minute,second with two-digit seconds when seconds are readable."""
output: 9,35
